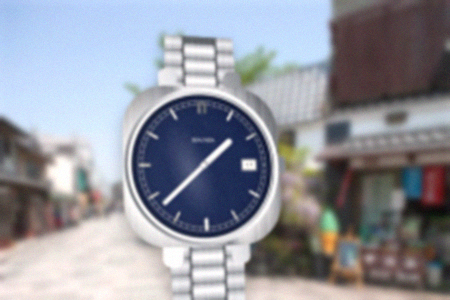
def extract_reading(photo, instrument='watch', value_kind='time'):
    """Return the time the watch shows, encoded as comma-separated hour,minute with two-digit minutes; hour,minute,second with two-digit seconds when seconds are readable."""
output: 1,38
